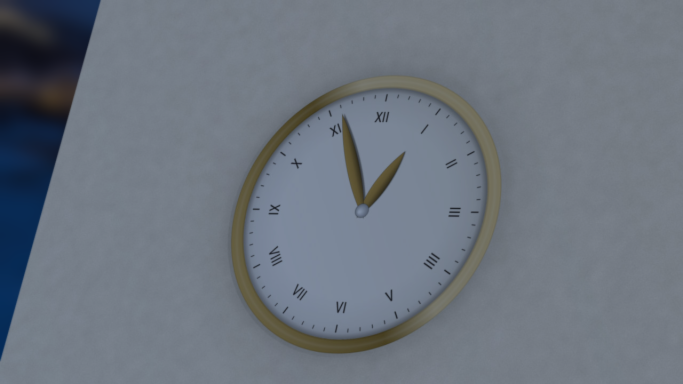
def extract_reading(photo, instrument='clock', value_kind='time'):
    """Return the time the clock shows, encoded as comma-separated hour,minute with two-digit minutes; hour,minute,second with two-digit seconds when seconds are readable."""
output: 12,56
